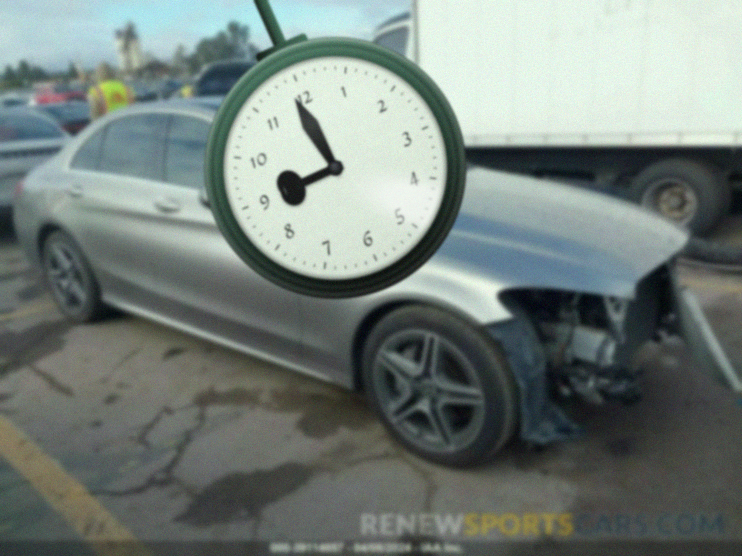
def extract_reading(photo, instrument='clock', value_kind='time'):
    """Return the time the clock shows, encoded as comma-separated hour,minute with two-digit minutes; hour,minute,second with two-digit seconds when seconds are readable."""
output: 8,59
